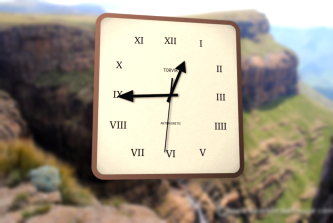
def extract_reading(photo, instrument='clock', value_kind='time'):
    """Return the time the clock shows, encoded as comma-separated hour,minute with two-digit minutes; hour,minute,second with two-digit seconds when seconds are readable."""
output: 12,44,31
